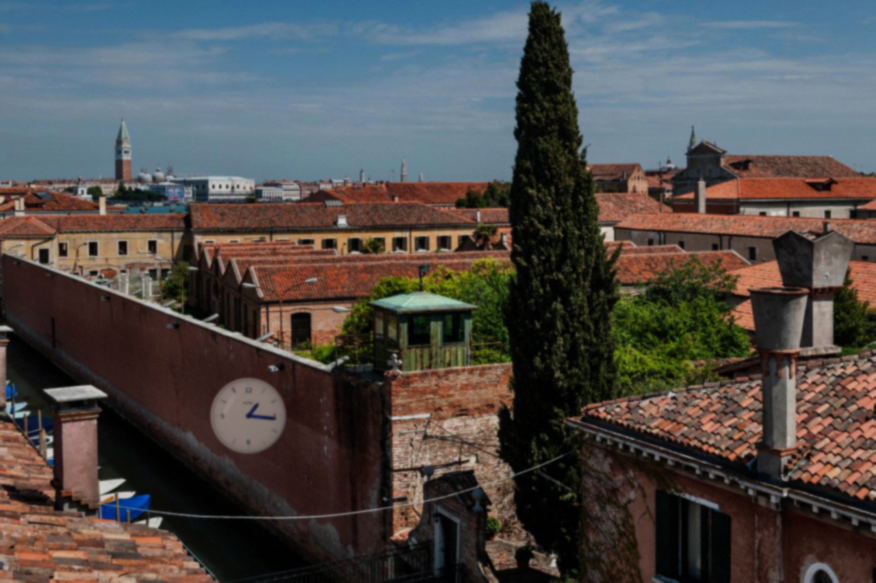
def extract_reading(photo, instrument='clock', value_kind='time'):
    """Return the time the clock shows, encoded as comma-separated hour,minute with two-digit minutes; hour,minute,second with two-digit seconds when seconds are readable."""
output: 1,16
